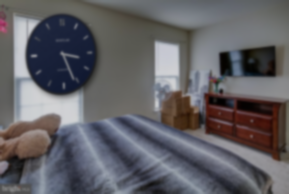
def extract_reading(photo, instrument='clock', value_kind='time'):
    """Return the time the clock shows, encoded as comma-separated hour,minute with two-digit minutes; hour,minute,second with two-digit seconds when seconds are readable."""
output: 3,26
